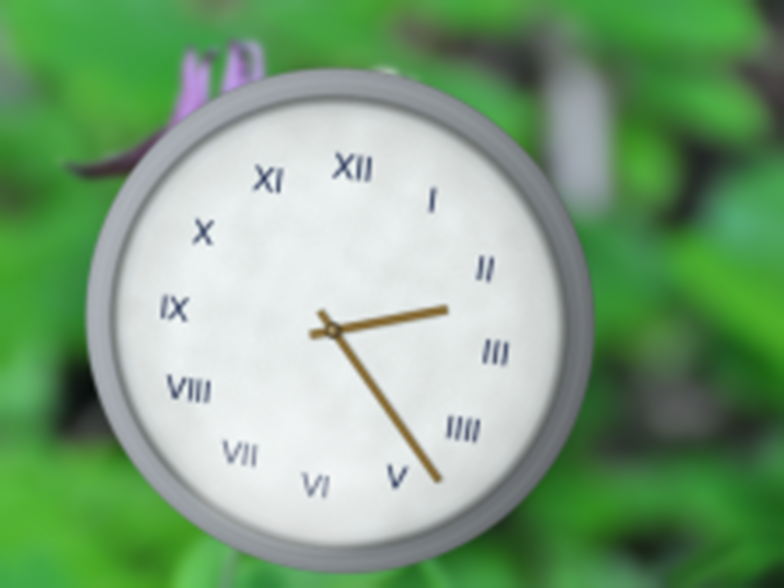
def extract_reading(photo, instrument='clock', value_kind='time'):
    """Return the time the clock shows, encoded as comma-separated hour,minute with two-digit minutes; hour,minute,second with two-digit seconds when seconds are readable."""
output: 2,23
